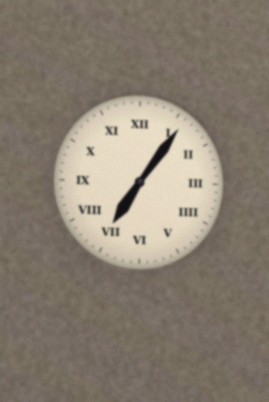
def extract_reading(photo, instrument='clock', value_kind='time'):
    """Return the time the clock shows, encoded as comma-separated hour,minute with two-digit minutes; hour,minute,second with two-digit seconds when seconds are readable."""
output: 7,06
